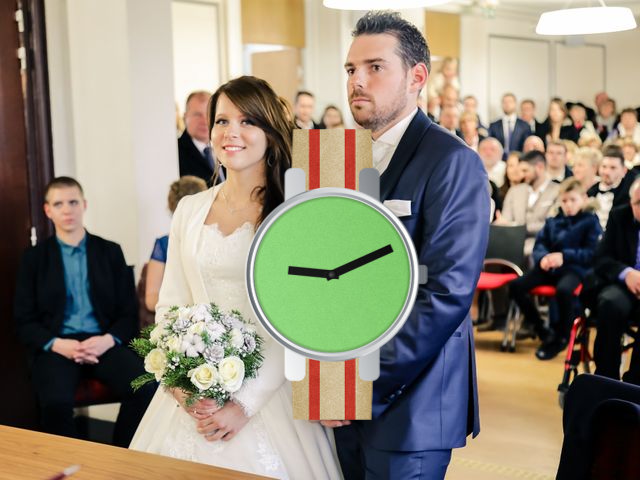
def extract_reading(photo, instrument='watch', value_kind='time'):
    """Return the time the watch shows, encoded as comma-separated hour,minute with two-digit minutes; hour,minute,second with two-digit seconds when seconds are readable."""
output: 9,11
